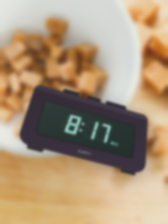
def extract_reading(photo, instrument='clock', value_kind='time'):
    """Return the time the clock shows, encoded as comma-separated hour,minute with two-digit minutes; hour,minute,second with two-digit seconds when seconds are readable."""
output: 8,17
